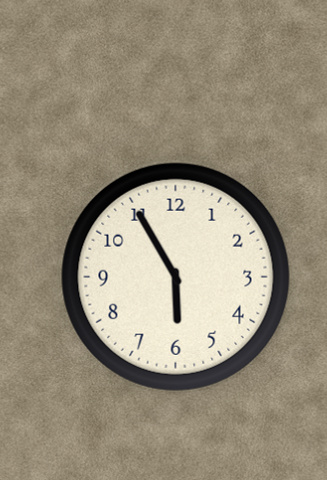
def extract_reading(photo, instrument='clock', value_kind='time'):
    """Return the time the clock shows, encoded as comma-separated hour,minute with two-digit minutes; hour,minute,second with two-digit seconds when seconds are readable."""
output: 5,55
